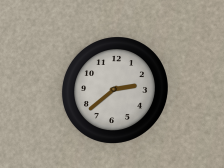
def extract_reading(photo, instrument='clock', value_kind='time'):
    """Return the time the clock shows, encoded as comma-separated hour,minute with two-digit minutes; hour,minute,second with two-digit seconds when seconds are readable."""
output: 2,38
